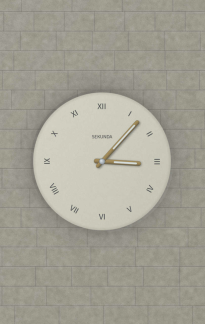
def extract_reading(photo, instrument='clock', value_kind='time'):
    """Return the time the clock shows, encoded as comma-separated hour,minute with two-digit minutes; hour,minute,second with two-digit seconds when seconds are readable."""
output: 3,07
